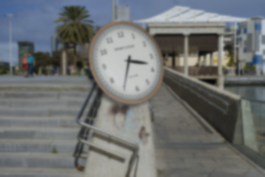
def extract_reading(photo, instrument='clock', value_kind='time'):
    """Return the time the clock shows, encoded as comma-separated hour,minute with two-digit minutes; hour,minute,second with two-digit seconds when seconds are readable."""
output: 3,35
